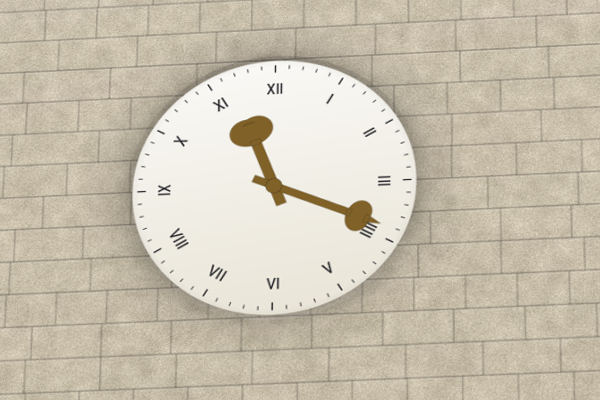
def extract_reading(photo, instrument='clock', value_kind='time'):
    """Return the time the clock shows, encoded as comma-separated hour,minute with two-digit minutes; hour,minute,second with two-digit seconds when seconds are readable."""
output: 11,19
